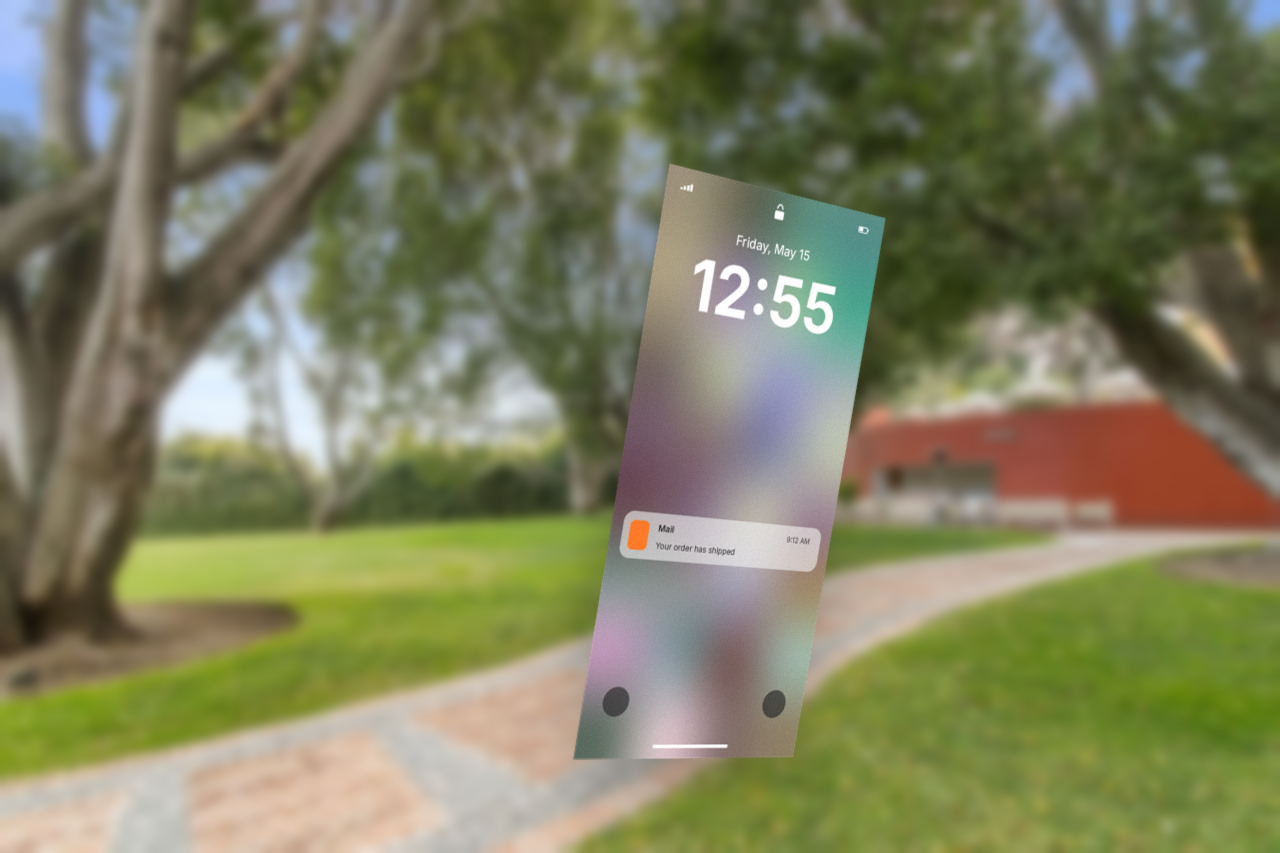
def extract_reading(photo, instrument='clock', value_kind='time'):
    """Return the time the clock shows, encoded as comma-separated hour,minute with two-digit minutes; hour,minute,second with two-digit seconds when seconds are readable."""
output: 12,55
